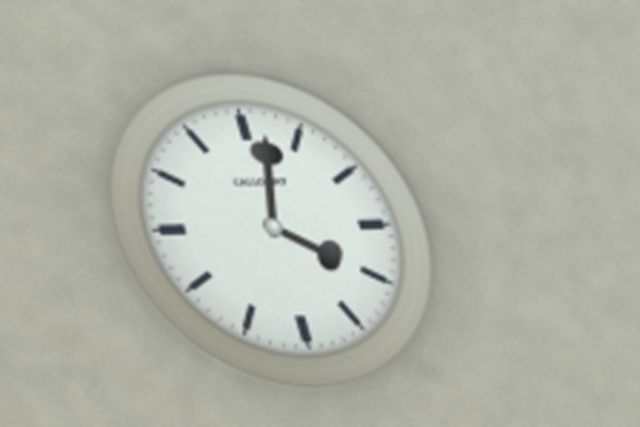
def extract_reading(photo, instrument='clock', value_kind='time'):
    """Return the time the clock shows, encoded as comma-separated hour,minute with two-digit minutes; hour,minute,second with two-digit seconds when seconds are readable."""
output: 4,02
